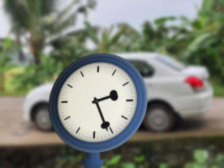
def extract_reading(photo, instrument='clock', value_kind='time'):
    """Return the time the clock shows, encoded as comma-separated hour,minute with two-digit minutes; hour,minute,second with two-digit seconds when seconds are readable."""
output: 2,26
